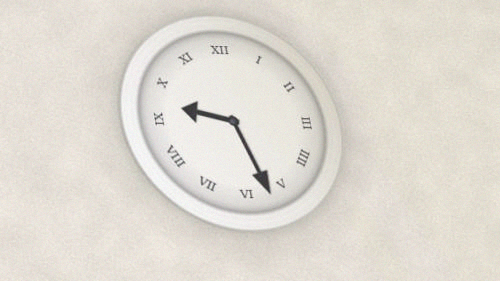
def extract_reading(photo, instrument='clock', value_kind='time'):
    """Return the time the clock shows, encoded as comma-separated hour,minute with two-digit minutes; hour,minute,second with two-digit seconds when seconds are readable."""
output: 9,27
